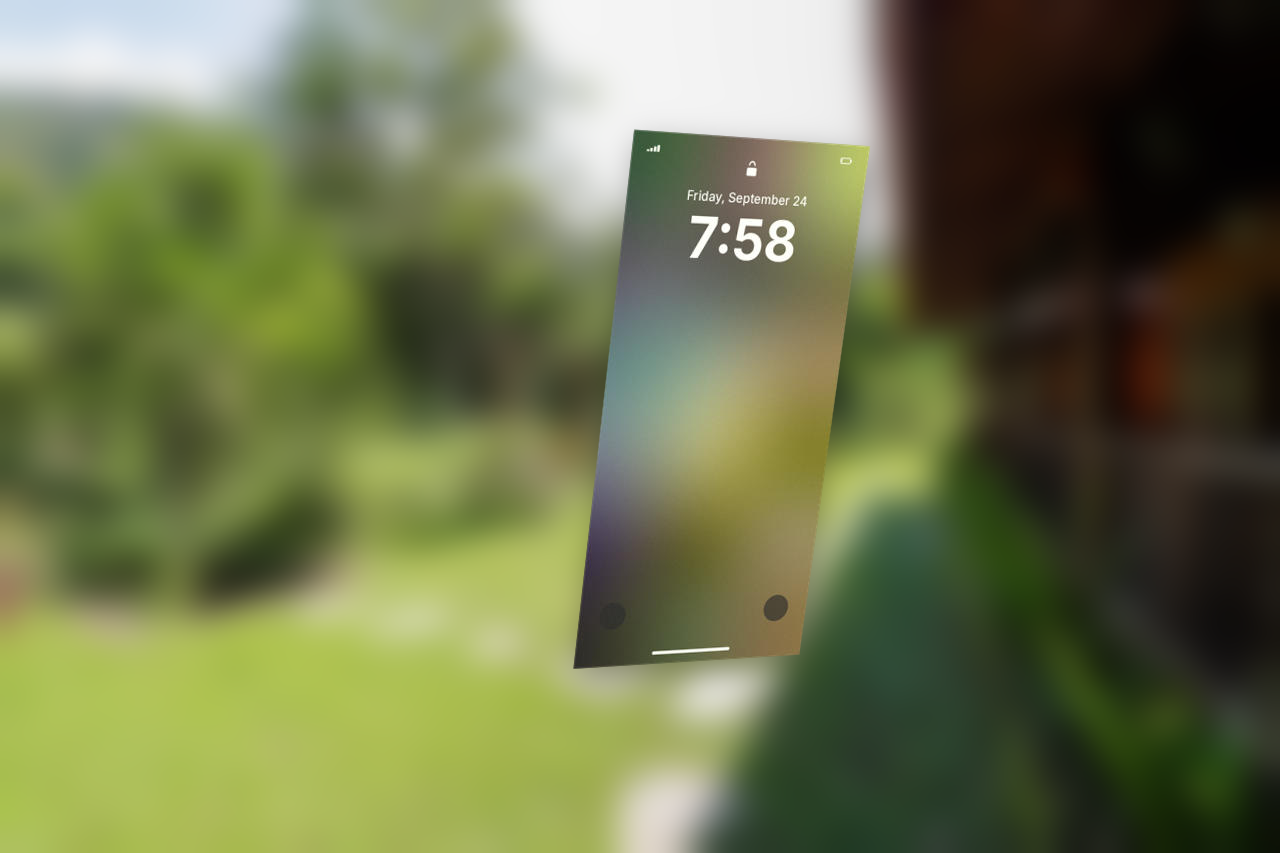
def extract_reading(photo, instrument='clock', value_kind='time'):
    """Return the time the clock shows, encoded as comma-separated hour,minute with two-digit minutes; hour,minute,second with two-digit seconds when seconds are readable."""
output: 7,58
